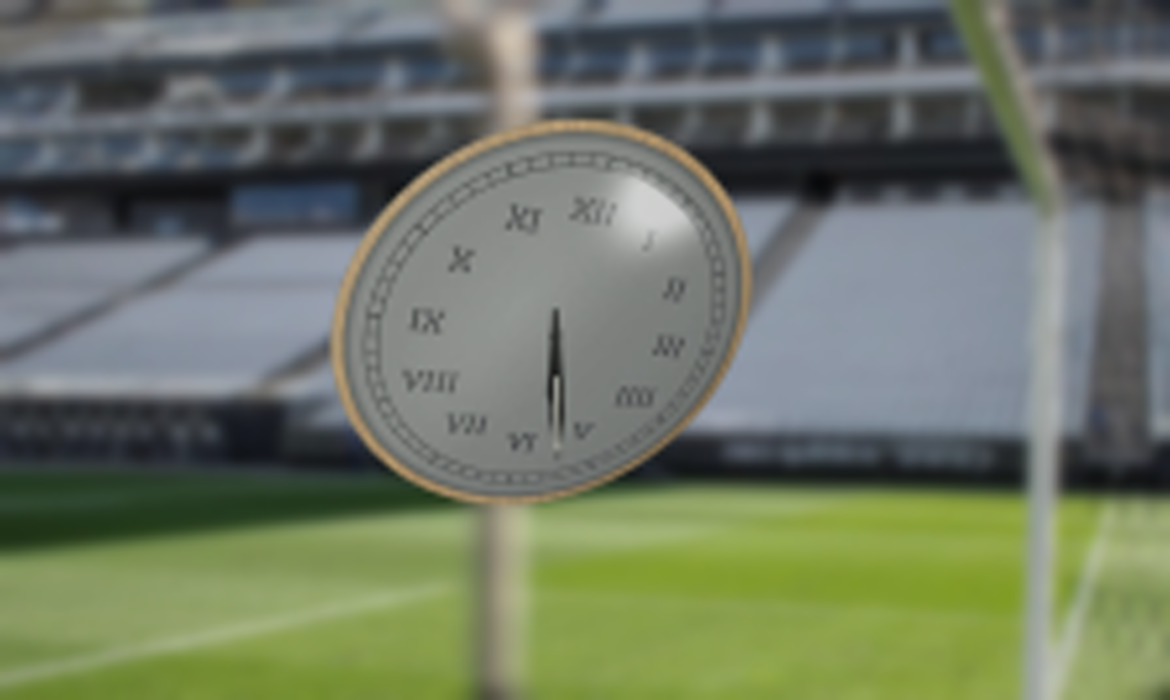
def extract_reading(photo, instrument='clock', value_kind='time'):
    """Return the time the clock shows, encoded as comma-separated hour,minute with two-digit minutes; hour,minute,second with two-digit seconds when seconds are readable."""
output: 5,27
